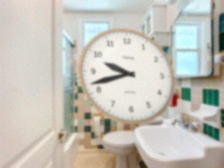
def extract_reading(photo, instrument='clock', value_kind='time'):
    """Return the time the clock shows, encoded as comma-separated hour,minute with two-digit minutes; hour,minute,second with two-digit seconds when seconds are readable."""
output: 9,42
